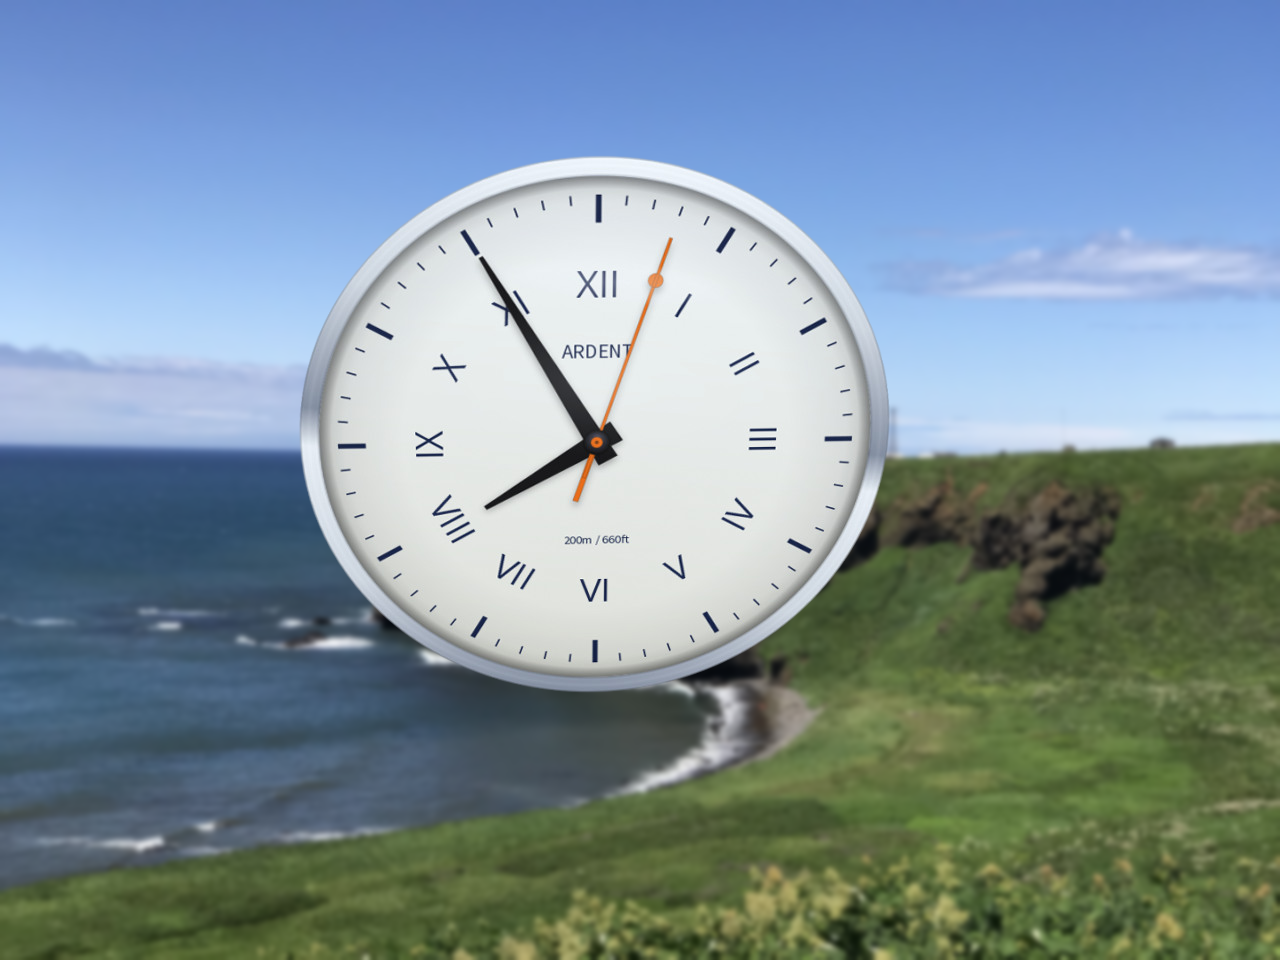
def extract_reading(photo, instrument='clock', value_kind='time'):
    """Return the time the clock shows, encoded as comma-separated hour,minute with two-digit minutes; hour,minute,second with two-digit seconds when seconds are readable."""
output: 7,55,03
